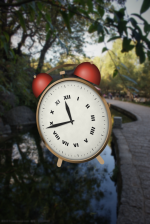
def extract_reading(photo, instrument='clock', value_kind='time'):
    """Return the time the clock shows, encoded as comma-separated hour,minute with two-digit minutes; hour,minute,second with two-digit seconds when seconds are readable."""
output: 11,44
